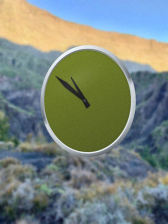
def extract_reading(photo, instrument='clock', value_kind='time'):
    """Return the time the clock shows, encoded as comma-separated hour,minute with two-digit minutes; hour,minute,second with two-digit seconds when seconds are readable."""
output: 10,51
